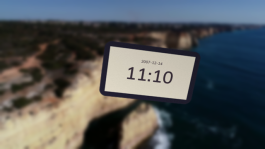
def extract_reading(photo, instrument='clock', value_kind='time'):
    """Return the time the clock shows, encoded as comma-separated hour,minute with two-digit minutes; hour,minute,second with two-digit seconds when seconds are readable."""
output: 11,10
